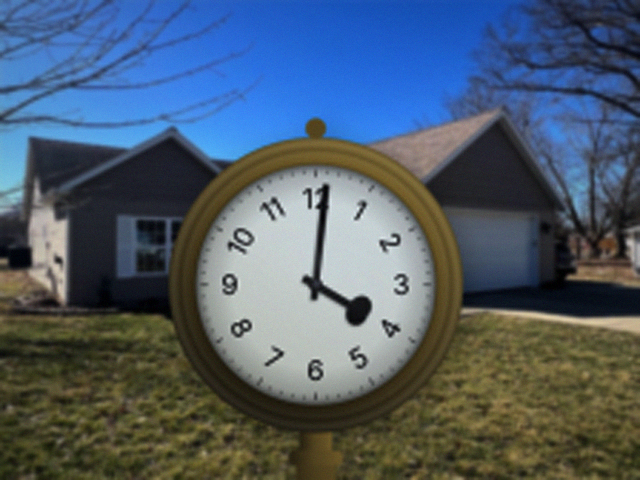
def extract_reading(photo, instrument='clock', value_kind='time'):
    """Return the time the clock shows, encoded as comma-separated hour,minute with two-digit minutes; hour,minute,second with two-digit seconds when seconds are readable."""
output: 4,01
